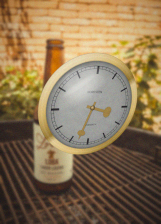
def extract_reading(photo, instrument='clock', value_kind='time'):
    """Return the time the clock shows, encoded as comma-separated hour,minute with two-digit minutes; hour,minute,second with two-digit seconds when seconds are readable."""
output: 3,33
